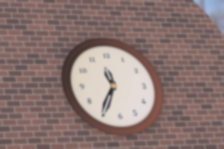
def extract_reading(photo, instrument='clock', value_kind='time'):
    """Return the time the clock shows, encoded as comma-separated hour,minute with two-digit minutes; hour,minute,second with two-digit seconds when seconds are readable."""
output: 11,35
